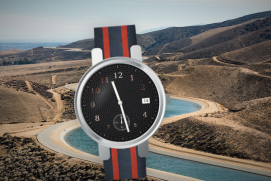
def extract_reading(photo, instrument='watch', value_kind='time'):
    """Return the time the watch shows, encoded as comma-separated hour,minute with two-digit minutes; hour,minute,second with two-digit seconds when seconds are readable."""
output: 11,28
